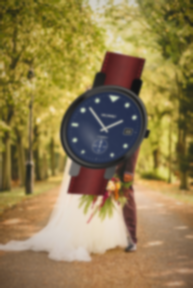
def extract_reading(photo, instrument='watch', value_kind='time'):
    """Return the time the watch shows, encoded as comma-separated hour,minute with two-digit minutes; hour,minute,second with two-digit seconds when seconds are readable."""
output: 1,52
